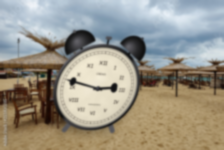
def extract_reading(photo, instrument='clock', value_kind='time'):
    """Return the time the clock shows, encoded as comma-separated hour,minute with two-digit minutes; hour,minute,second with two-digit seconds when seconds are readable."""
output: 2,47
